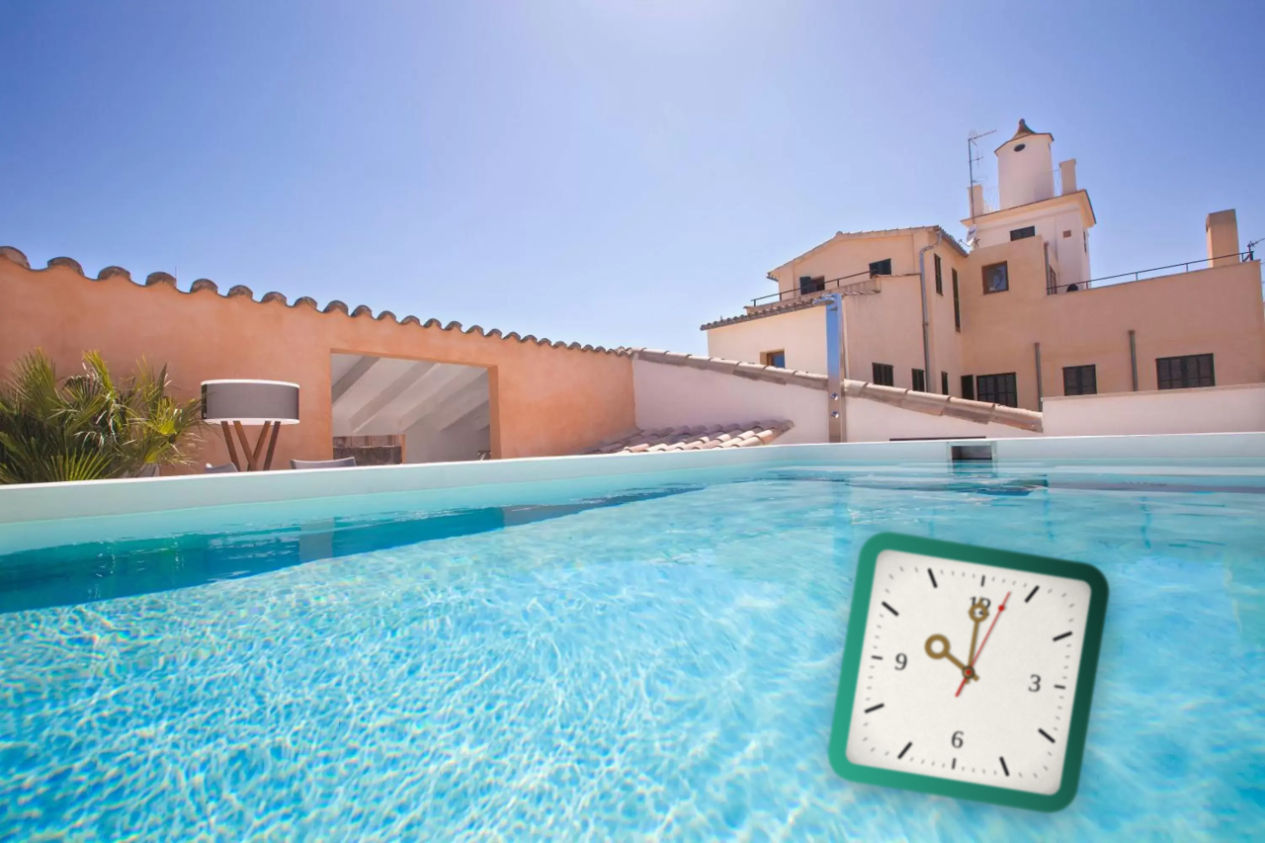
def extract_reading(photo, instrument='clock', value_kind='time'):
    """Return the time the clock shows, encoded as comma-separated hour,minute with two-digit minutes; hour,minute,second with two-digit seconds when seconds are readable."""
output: 10,00,03
